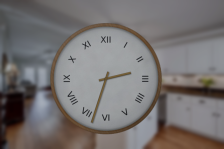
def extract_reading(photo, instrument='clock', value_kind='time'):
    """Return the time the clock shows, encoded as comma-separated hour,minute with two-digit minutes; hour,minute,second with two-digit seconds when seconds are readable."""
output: 2,33
